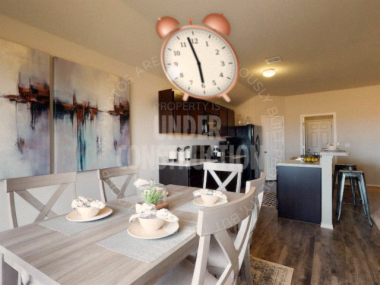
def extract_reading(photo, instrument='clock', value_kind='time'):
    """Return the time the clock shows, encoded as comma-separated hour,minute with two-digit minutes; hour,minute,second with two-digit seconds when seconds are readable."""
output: 5,58
